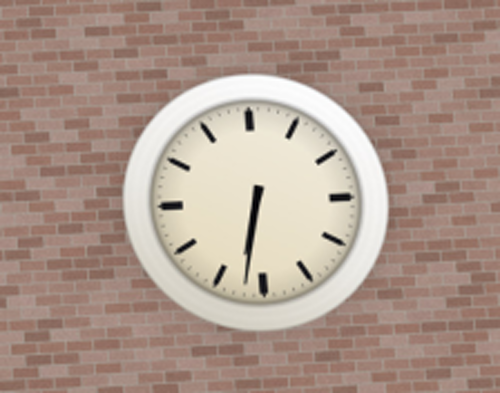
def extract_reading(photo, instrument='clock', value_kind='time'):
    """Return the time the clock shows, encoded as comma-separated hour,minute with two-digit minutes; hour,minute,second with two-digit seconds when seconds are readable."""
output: 6,32
